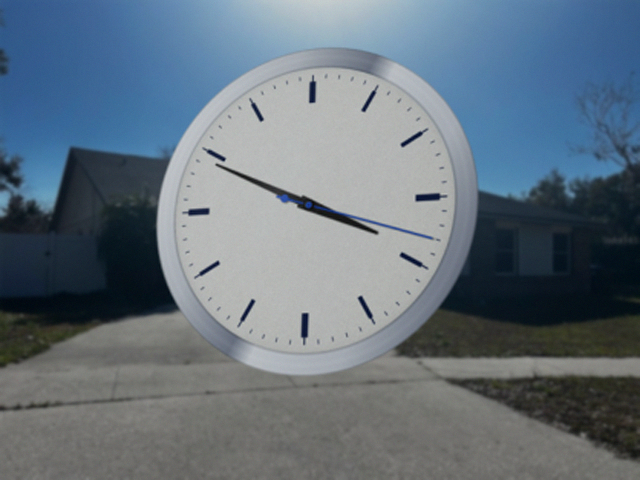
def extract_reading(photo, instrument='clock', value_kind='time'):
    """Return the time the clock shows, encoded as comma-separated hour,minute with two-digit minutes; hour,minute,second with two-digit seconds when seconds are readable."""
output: 3,49,18
